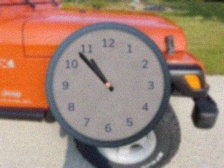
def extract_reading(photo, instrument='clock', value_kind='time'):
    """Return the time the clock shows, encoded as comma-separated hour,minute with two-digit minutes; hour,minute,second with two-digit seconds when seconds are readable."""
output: 10,53
